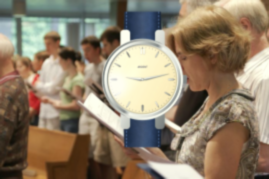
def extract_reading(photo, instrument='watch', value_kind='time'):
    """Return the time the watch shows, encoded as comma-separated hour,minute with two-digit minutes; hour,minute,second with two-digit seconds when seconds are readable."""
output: 9,13
